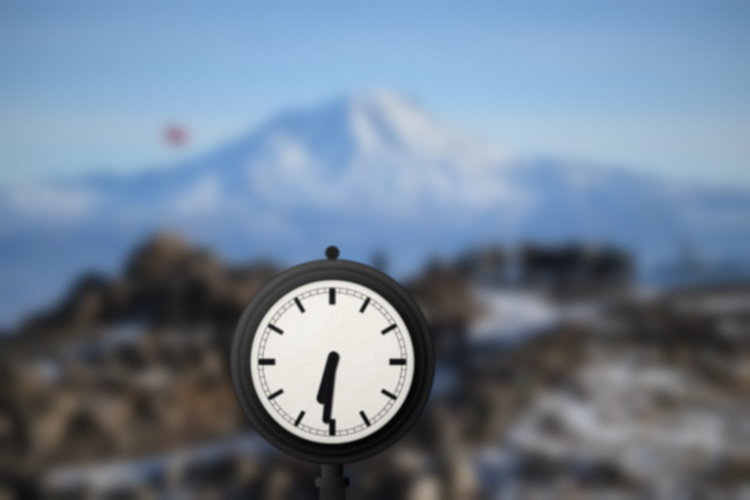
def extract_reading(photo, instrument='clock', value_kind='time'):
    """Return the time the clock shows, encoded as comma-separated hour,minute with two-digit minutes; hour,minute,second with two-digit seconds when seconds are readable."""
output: 6,31
